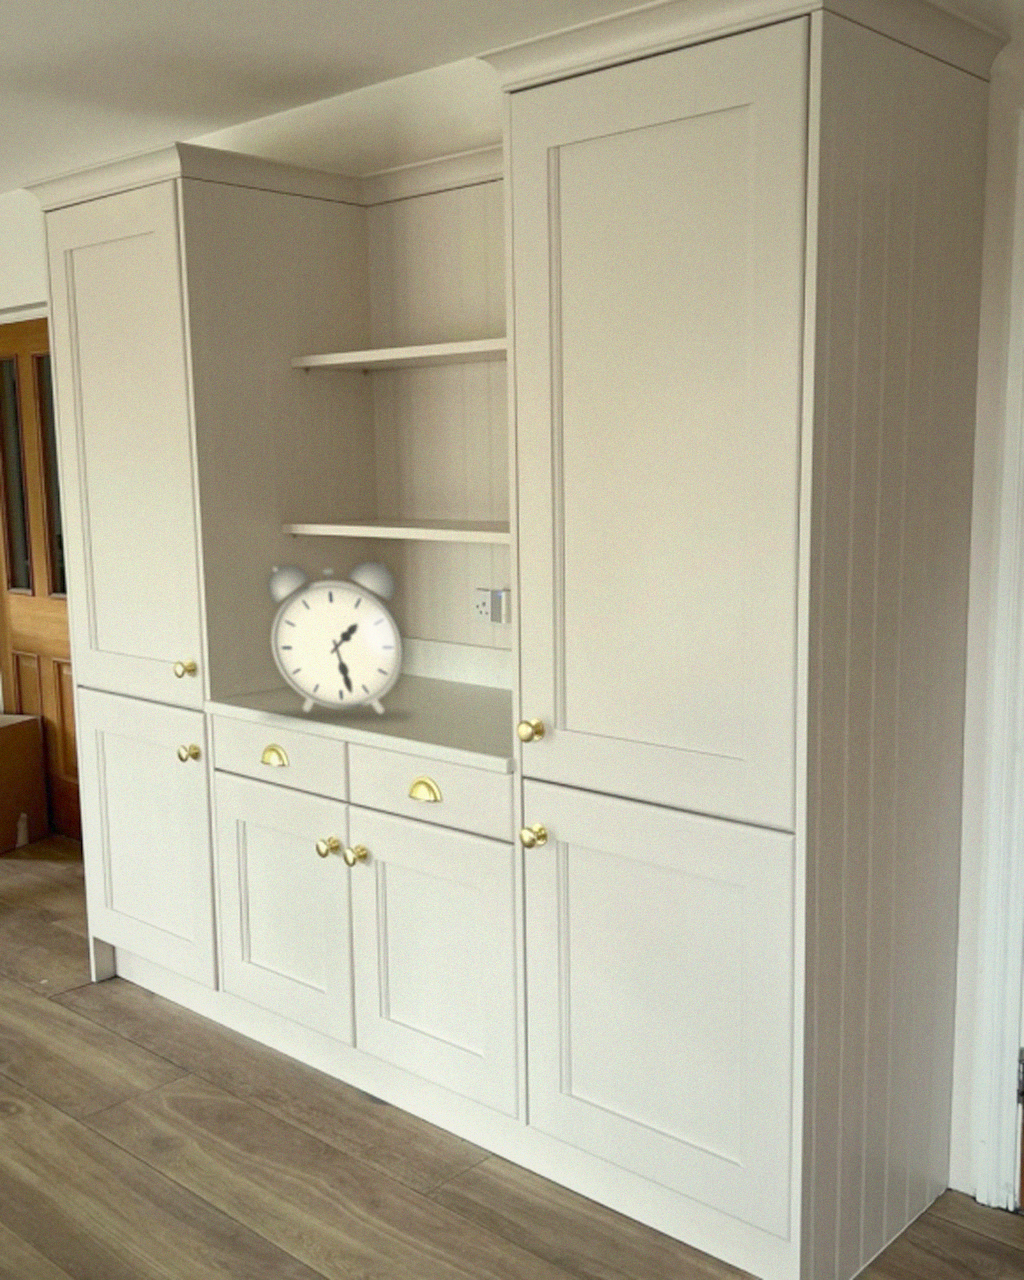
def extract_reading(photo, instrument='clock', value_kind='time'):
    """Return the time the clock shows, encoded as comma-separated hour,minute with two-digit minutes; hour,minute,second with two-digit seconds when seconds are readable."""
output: 1,28
